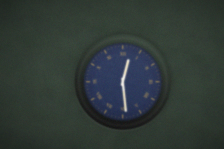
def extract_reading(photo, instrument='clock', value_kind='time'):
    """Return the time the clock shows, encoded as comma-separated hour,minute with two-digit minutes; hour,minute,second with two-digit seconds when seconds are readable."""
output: 12,29
